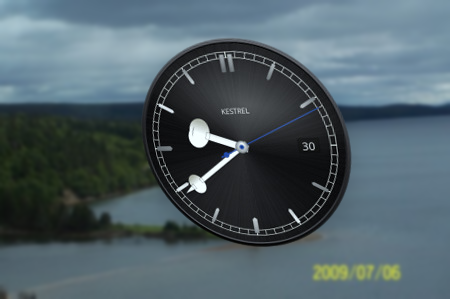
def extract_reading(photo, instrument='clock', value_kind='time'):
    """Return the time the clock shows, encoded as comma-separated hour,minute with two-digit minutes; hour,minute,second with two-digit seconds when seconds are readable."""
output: 9,39,11
